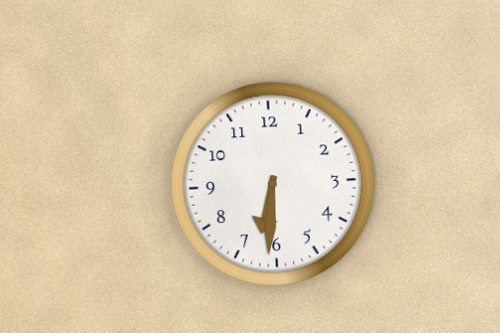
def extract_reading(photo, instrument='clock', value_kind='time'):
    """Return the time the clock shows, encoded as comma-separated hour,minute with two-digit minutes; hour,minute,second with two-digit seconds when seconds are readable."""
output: 6,31
